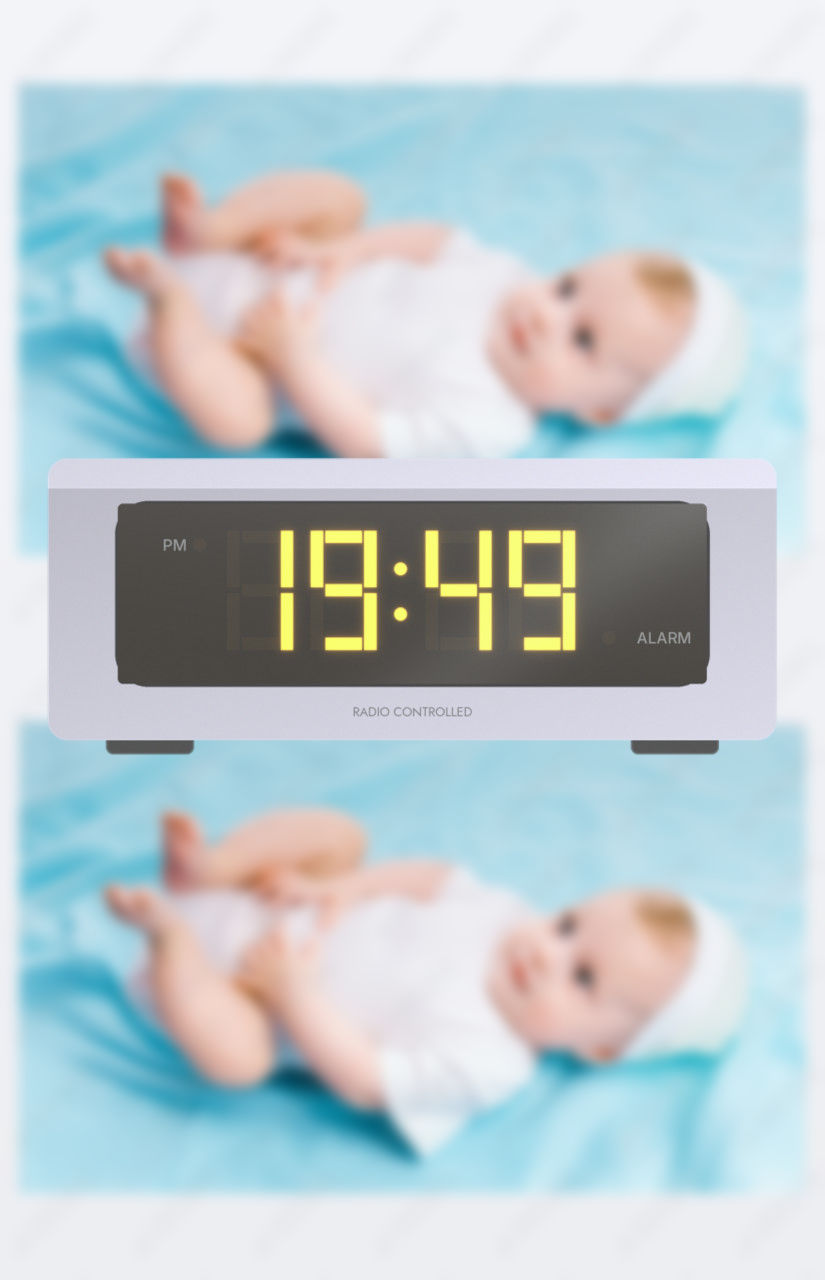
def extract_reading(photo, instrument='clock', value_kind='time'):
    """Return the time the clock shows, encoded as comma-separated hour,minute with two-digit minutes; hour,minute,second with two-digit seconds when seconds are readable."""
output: 19,49
